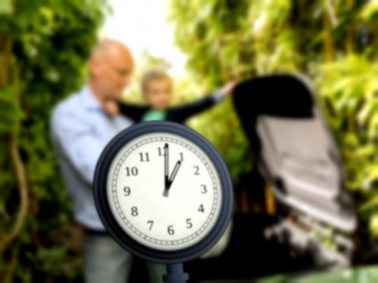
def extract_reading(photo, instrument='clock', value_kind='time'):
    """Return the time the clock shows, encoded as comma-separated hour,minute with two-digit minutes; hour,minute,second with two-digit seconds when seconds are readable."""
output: 1,01
